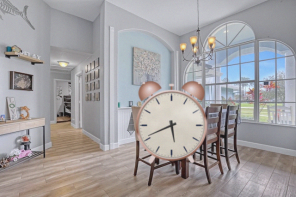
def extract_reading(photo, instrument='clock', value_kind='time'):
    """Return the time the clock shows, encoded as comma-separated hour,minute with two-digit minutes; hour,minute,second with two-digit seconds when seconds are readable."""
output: 5,41
